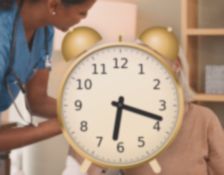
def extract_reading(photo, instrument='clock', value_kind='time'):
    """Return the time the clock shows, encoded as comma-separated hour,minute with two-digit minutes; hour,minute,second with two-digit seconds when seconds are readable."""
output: 6,18
